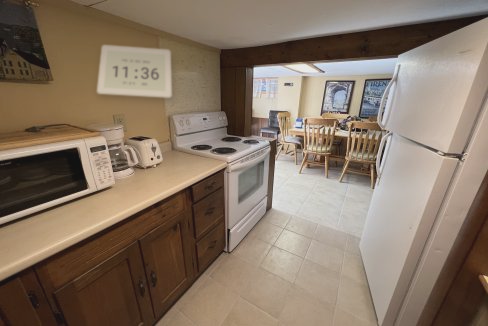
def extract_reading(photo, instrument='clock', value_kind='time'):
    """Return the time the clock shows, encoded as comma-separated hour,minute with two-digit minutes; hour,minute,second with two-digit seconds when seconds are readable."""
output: 11,36
